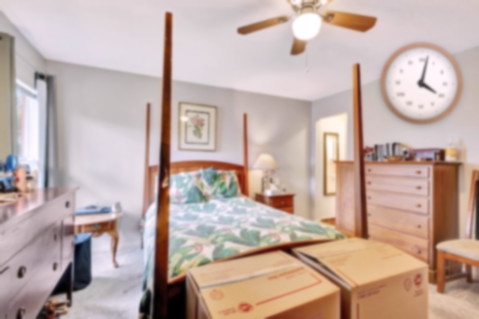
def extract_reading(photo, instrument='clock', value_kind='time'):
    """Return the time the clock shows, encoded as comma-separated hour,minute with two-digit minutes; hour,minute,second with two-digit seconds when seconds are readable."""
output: 4,02
